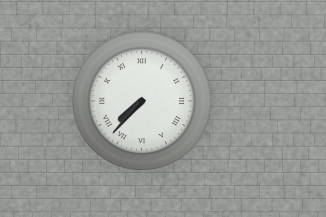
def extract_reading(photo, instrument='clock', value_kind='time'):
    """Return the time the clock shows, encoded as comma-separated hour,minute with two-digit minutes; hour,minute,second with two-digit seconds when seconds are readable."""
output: 7,37
